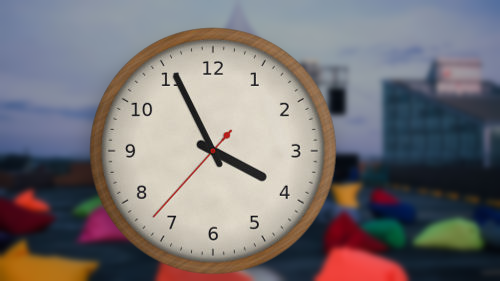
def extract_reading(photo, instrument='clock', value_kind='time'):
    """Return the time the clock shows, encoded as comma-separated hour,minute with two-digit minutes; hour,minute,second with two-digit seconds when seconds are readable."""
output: 3,55,37
